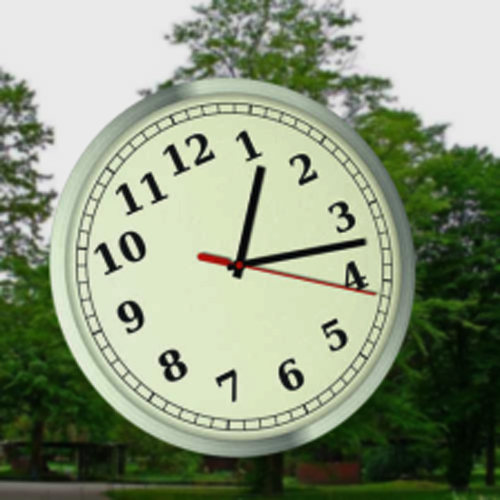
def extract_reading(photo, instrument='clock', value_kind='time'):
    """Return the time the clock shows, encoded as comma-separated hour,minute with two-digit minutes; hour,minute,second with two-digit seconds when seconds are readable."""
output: 1,17,21
